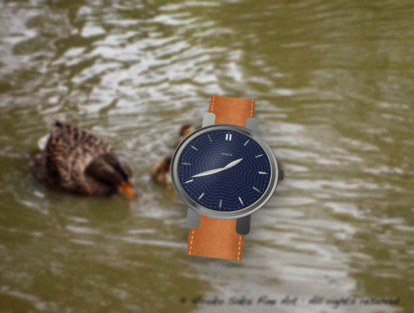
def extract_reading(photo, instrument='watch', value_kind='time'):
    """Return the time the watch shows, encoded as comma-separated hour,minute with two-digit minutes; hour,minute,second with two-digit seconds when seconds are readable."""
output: 1,41
